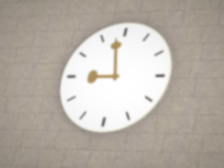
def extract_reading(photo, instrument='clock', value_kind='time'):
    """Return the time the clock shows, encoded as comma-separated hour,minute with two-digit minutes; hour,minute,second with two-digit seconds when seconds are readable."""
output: 8,58
